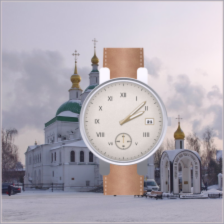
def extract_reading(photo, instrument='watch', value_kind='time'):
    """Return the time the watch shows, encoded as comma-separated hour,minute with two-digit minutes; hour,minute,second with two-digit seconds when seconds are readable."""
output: 2,08
